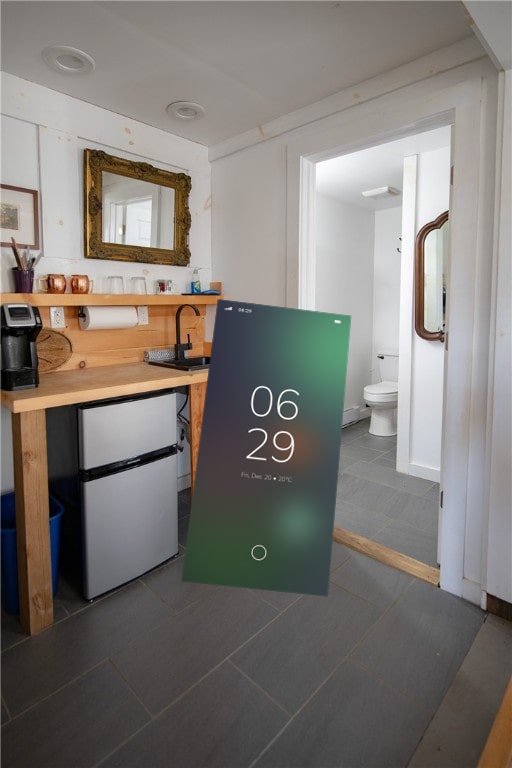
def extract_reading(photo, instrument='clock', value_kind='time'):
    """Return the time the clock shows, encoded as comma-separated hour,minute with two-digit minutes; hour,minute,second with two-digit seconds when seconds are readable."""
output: 6,29
